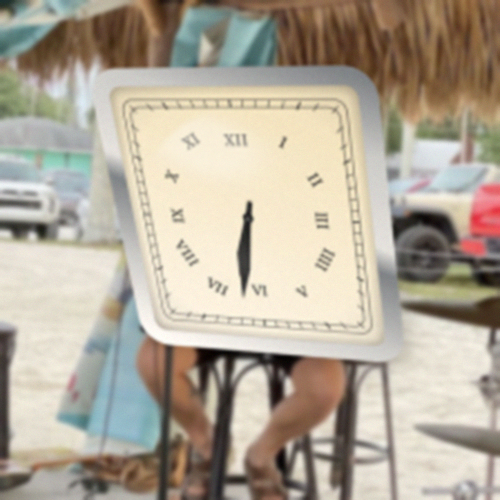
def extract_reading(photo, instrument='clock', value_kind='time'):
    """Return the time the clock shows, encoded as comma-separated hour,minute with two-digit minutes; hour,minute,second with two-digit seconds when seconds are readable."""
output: 6,32
